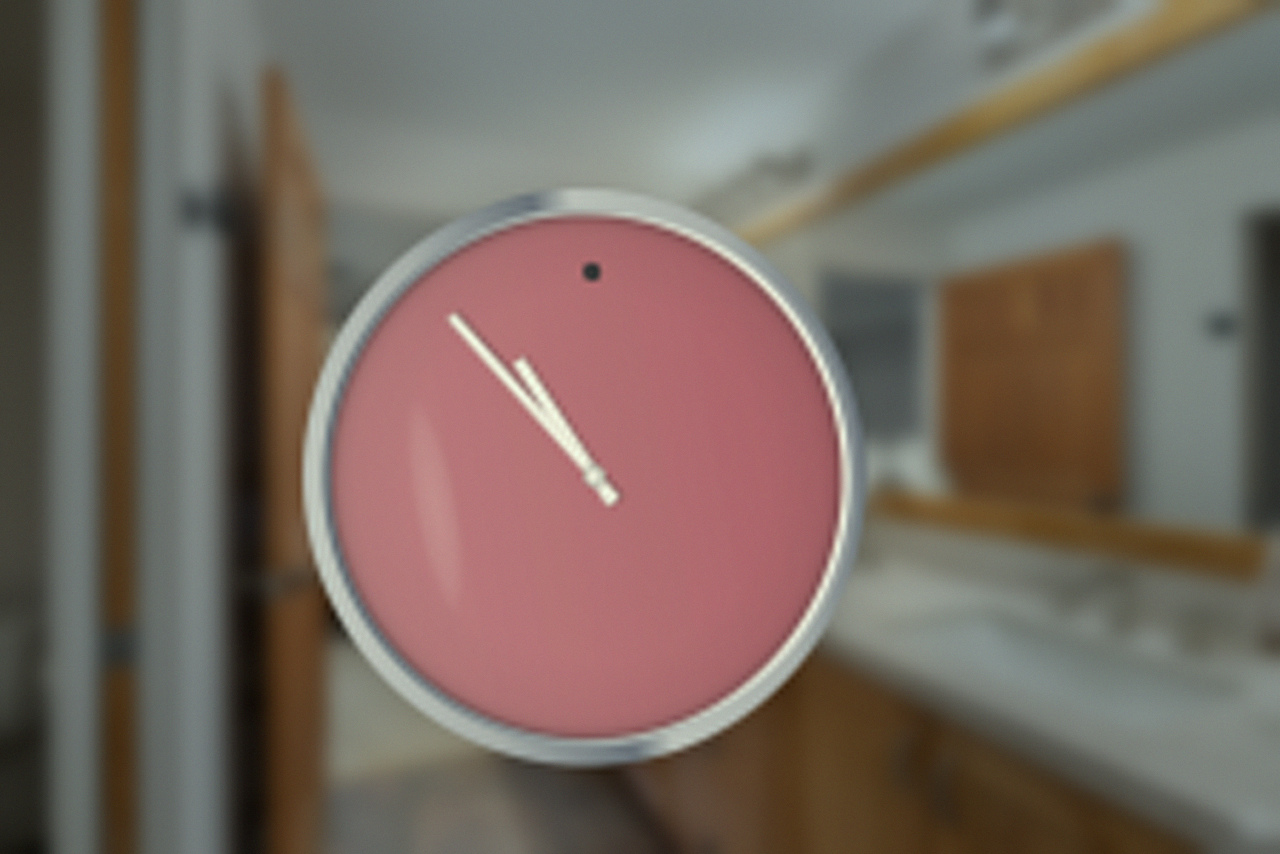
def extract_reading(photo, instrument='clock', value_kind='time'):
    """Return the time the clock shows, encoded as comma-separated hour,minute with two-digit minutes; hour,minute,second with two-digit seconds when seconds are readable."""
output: 10,53
